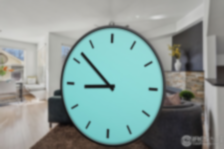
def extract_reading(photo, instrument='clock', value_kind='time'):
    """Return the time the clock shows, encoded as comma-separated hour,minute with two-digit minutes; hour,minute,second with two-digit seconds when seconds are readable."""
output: 8,52
